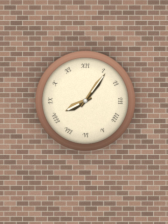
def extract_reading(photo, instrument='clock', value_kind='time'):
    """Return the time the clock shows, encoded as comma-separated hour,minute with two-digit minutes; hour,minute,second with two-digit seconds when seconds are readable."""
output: 8,06
